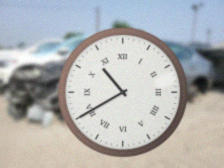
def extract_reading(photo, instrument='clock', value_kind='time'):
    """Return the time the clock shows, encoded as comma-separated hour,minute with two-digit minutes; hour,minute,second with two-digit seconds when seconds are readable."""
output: 10,40
